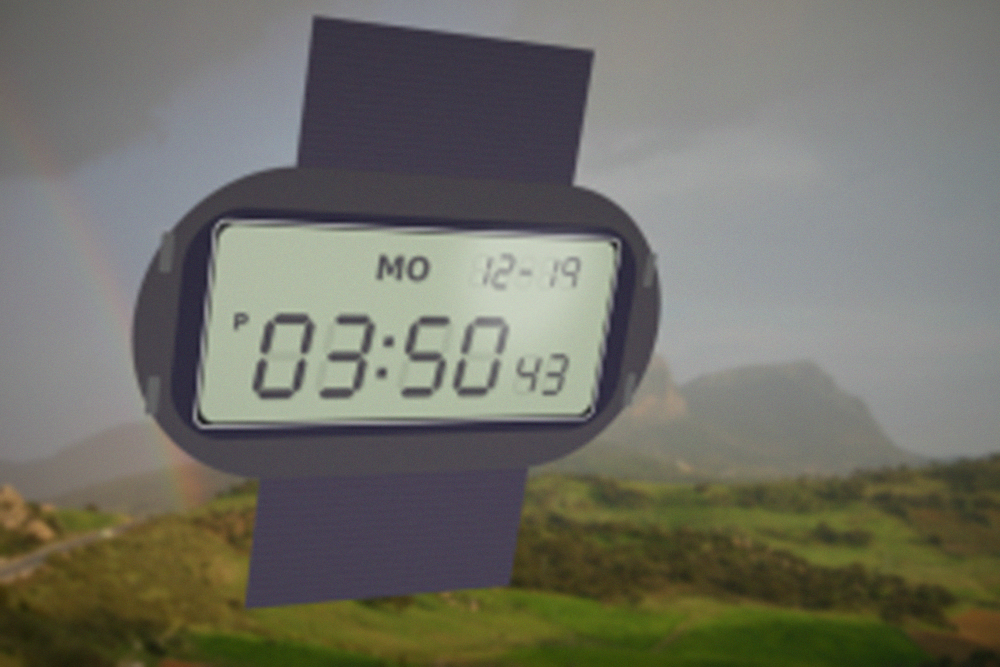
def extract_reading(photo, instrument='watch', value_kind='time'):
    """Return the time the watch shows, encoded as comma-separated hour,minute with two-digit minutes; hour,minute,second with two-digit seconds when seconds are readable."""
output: 3,50,43
